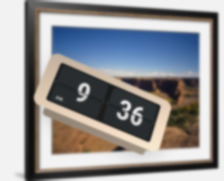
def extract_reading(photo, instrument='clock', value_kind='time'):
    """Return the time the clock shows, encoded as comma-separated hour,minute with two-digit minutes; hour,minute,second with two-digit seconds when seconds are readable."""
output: 9,36
